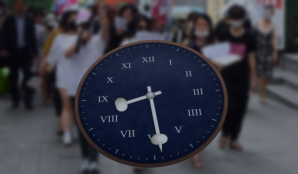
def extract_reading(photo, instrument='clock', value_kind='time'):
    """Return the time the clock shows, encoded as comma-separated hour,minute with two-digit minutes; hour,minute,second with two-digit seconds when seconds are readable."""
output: 8,29
